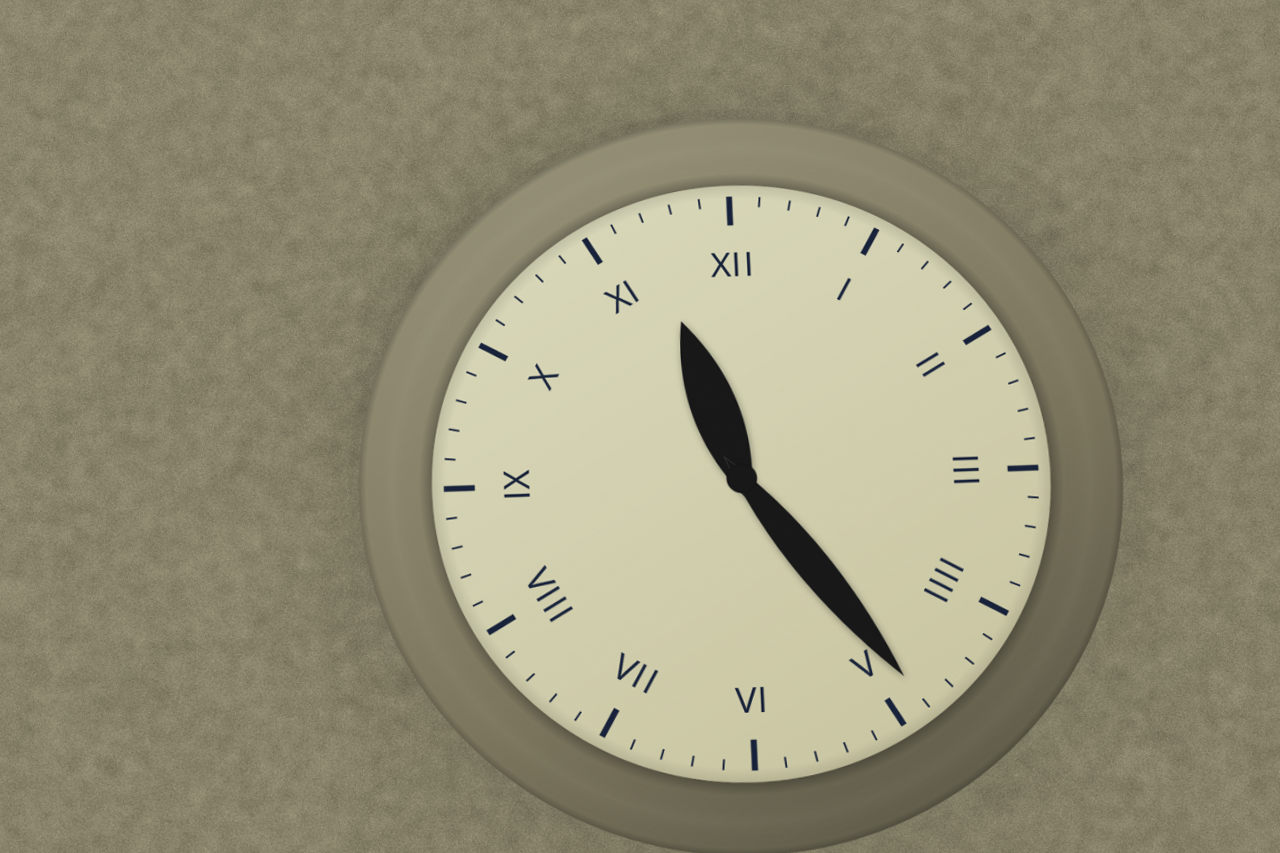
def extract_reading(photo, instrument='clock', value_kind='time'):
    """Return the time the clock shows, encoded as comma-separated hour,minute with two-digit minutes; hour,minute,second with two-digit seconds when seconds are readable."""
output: 11,24
